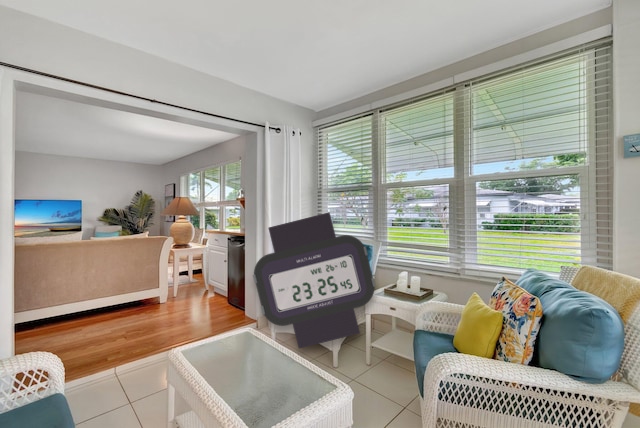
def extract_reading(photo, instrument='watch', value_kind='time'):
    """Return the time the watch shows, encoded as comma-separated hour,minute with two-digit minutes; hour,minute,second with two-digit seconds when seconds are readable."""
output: 23,25,45
